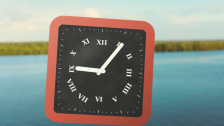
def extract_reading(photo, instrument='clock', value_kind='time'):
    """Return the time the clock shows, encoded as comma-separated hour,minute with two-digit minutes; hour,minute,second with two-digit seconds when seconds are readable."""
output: 9,06
